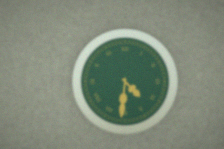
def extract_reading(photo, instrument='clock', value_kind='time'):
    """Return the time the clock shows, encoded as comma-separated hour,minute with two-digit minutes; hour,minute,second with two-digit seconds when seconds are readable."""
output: 4,31
